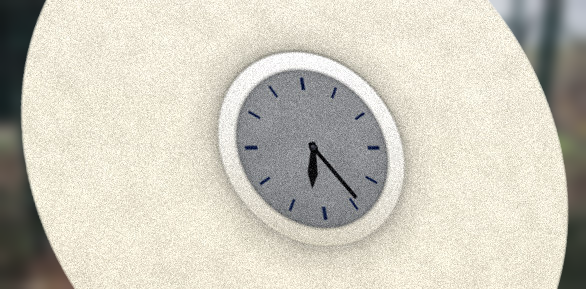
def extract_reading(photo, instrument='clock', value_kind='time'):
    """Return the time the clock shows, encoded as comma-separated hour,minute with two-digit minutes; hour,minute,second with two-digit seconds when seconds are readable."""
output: 6,24
